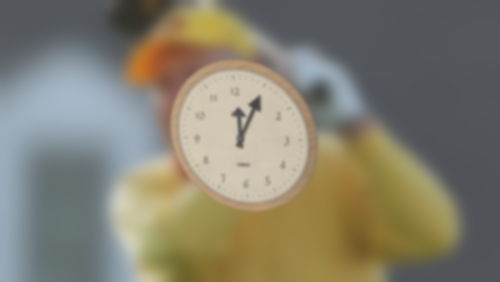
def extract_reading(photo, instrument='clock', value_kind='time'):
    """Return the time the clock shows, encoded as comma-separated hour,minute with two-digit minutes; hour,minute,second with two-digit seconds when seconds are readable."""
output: 12,05
